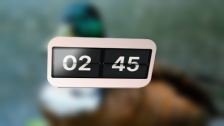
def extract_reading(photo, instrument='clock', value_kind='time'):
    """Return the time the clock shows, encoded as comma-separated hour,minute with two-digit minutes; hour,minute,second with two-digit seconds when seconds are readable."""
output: 2,45
